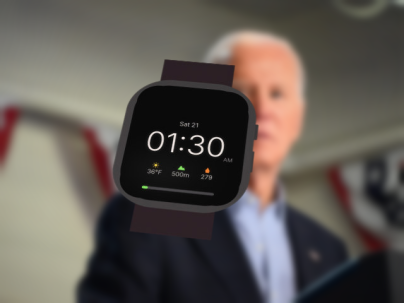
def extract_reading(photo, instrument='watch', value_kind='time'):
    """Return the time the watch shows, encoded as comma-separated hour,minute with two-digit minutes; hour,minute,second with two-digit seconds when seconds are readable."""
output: 1,30
